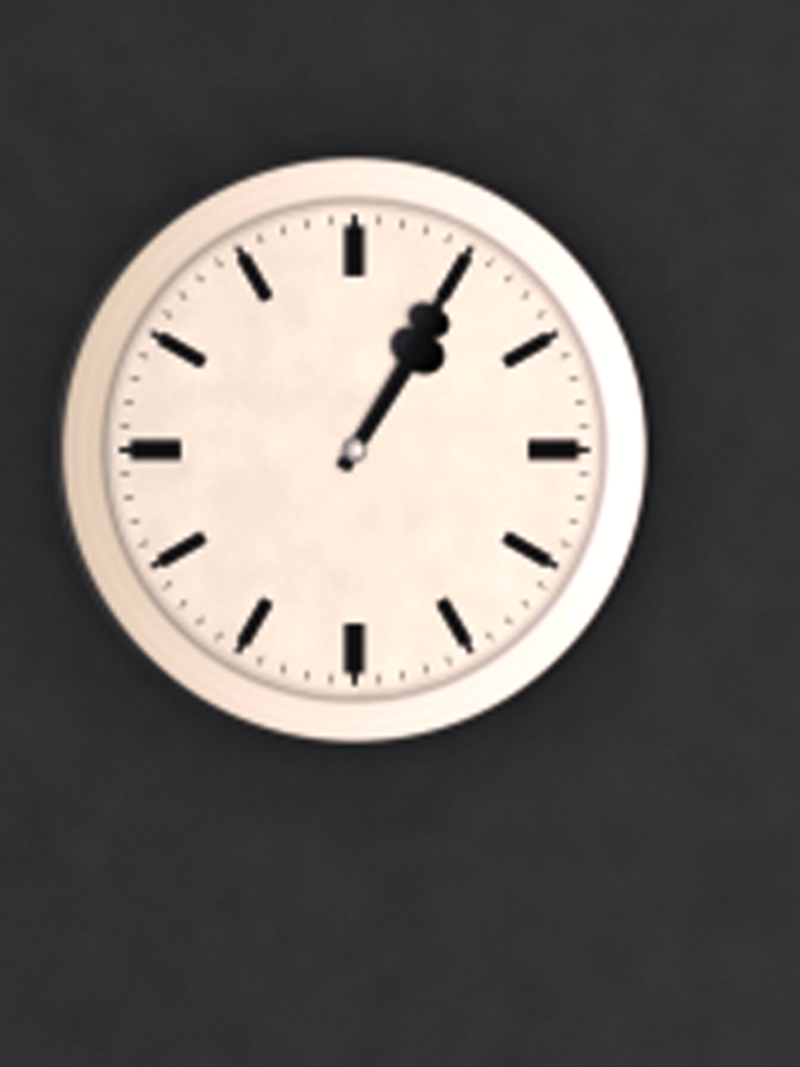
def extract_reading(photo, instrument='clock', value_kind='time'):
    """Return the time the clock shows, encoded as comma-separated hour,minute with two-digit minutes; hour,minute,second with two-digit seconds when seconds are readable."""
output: 1,05
